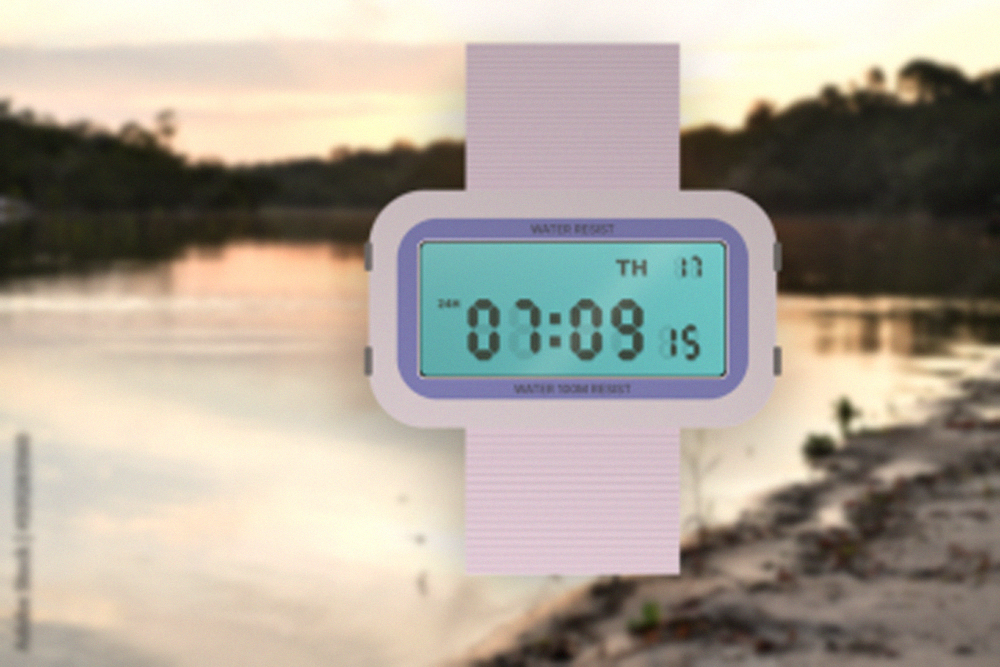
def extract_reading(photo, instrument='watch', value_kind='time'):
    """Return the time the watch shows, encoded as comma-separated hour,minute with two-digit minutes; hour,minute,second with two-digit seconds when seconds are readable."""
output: 7,09,15
